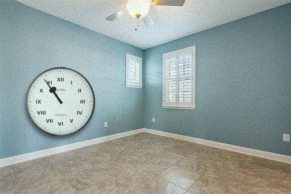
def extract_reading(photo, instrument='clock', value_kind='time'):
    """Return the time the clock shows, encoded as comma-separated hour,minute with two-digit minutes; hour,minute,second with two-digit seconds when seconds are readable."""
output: 10,54
